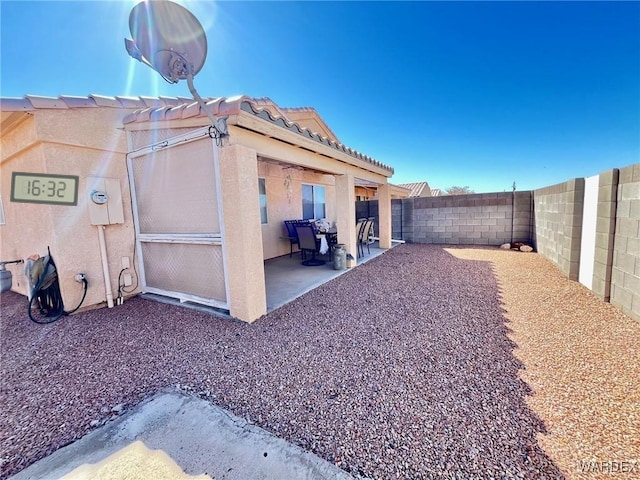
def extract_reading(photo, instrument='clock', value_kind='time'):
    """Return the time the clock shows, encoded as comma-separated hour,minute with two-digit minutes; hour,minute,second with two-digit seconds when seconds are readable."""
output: 16,32
